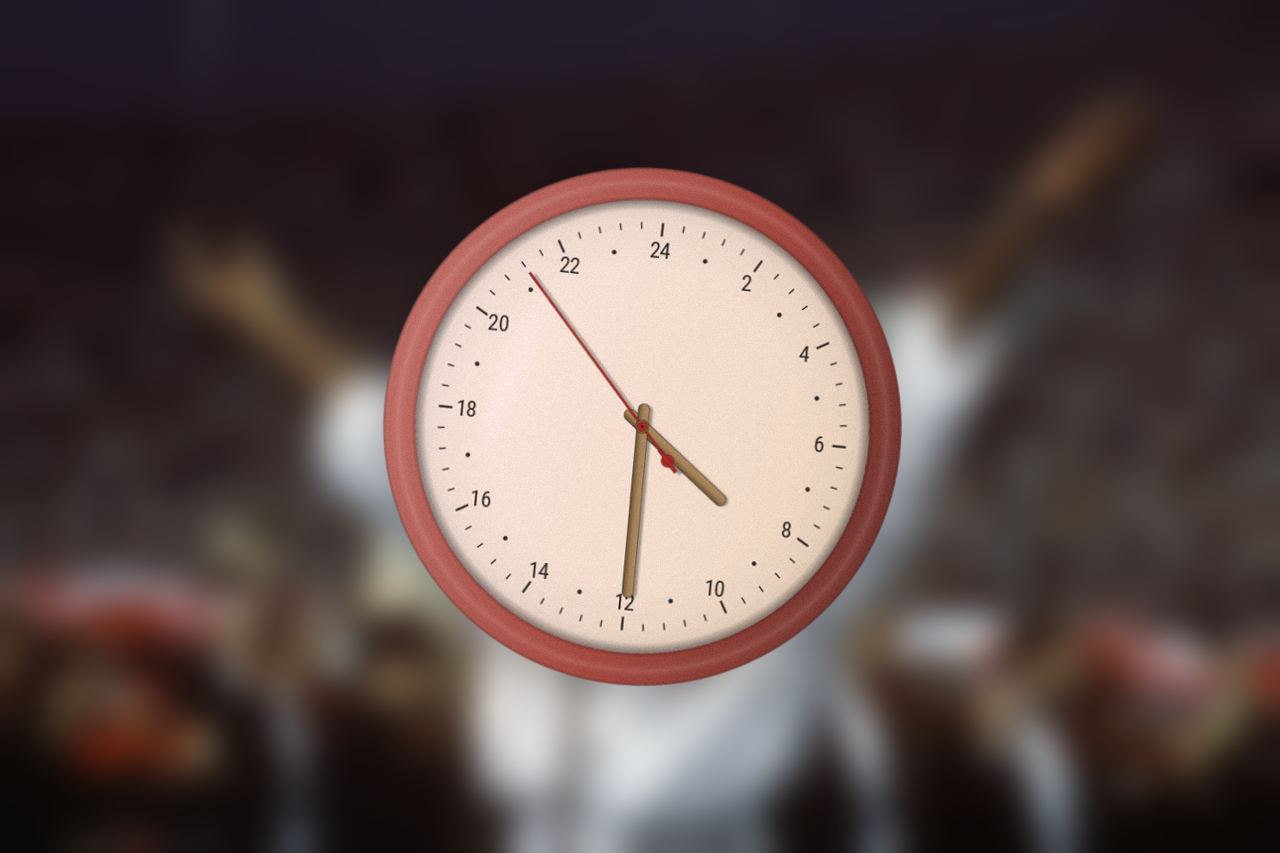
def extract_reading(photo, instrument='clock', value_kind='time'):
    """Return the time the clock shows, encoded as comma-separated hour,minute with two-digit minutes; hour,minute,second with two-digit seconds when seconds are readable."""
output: 8,29,53
